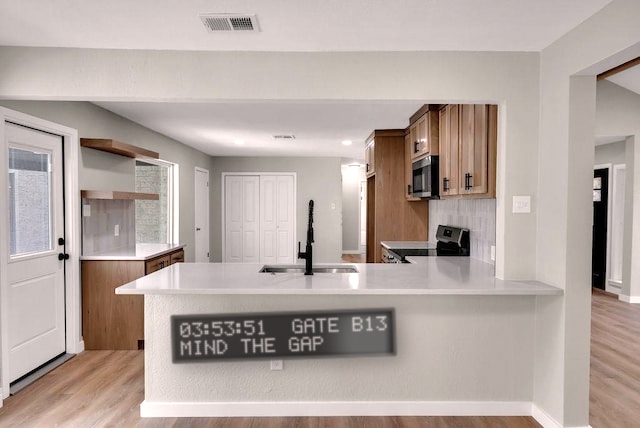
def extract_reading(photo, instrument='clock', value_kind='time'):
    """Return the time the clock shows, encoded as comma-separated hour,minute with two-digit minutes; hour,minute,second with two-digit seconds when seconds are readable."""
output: 3,53,51
